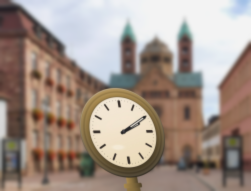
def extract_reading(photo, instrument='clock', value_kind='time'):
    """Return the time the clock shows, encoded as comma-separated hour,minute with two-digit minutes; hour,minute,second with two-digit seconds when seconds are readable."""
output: 2,10
